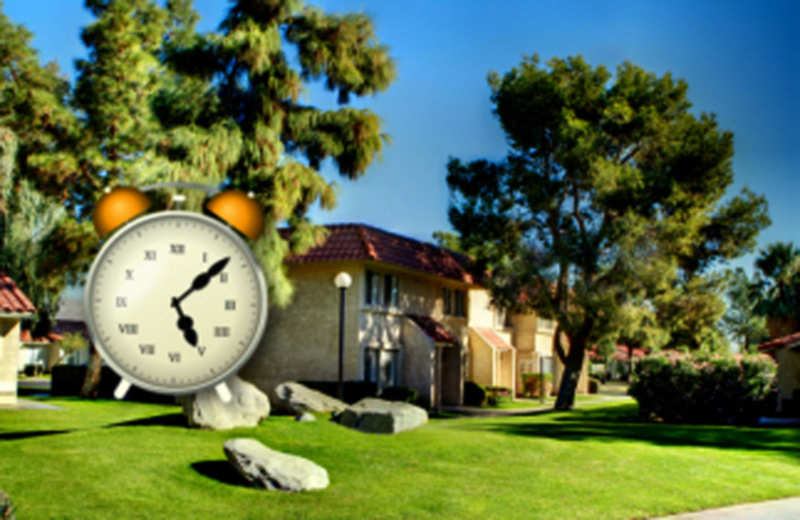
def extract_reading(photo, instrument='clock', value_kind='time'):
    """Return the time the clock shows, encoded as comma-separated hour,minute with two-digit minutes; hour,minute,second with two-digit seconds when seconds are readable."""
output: 5,08
